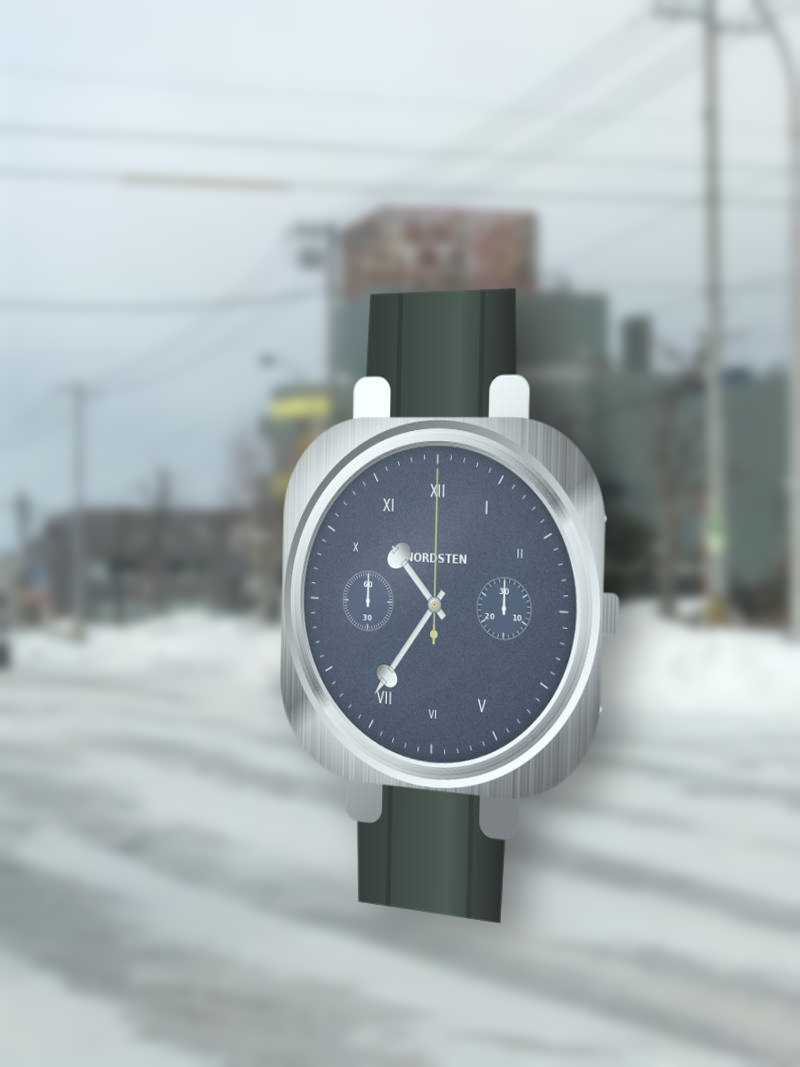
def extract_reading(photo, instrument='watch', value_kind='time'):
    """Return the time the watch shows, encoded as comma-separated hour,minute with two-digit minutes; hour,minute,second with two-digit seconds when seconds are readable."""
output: 10,36
